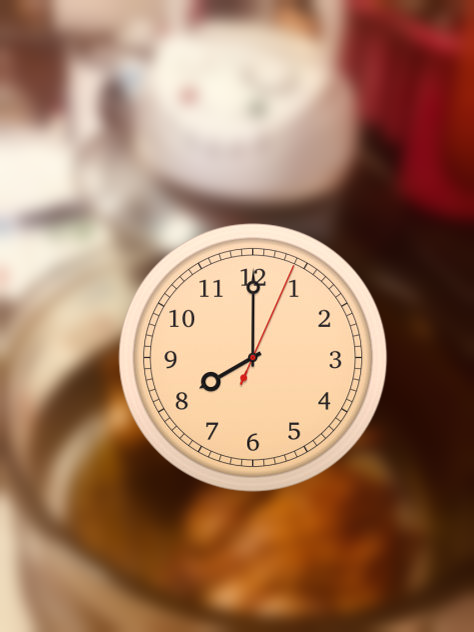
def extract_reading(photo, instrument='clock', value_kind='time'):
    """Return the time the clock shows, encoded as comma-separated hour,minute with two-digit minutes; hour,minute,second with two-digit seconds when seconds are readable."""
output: 8,00,04
